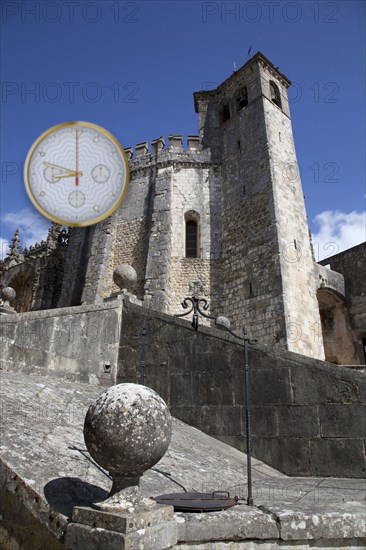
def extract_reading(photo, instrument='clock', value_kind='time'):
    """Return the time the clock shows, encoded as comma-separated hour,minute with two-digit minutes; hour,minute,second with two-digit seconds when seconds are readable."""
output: 8,48
